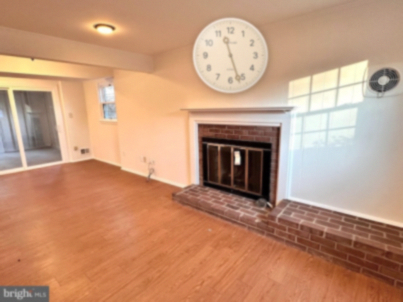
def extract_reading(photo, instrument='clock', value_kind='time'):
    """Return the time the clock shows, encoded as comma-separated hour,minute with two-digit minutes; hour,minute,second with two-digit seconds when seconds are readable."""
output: 11,27
